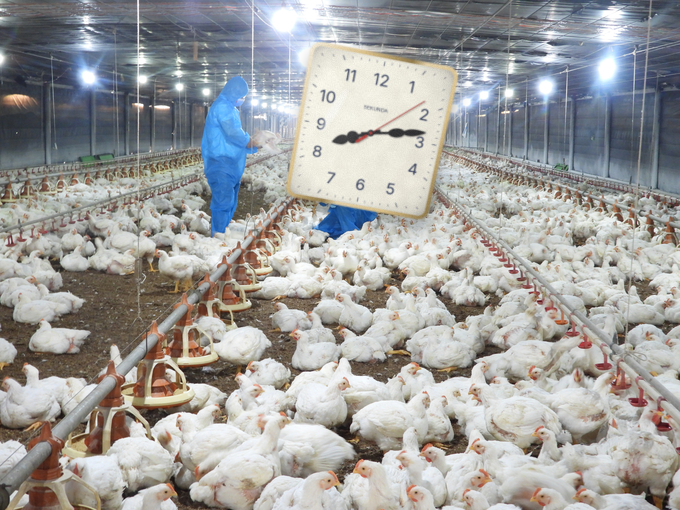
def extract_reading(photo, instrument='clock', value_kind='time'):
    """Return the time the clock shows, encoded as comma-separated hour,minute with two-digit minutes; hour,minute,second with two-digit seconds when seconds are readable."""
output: 8,13,08
